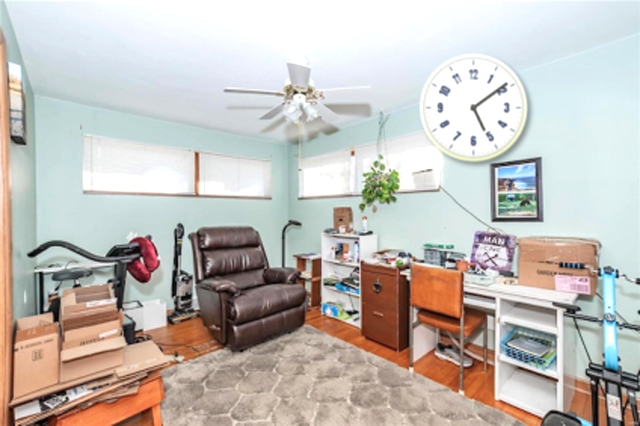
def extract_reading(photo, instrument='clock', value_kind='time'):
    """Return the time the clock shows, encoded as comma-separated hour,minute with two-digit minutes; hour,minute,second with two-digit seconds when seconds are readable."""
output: 5,09
